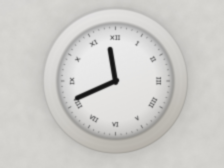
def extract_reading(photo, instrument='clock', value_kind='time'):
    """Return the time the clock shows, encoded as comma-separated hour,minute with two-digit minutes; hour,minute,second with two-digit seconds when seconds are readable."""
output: 11,41
